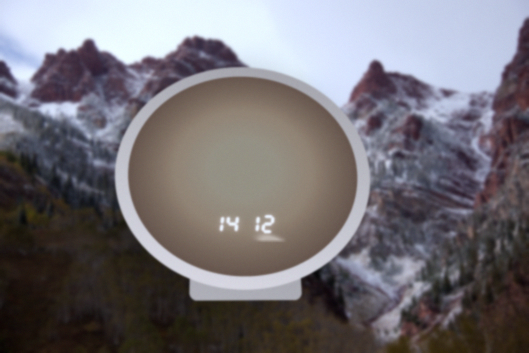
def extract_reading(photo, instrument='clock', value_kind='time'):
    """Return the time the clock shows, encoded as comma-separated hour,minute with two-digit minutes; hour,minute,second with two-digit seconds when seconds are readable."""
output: 14,12
